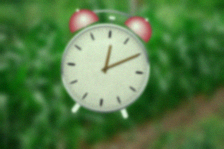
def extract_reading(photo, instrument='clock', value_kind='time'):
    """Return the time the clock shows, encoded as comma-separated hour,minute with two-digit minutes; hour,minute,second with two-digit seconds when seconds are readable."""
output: 12,10
